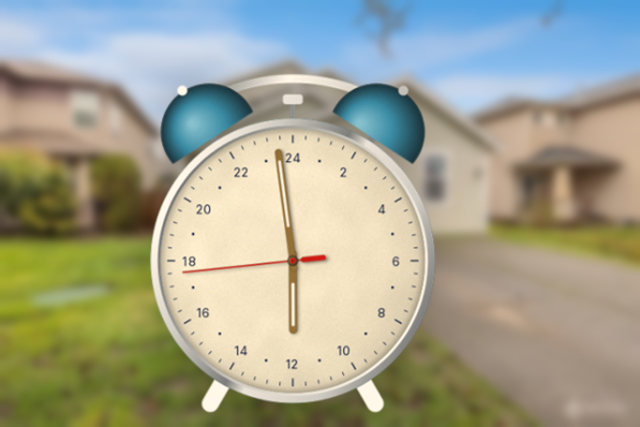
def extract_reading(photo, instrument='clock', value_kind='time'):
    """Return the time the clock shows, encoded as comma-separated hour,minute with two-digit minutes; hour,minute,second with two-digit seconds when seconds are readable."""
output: 11,58,44
